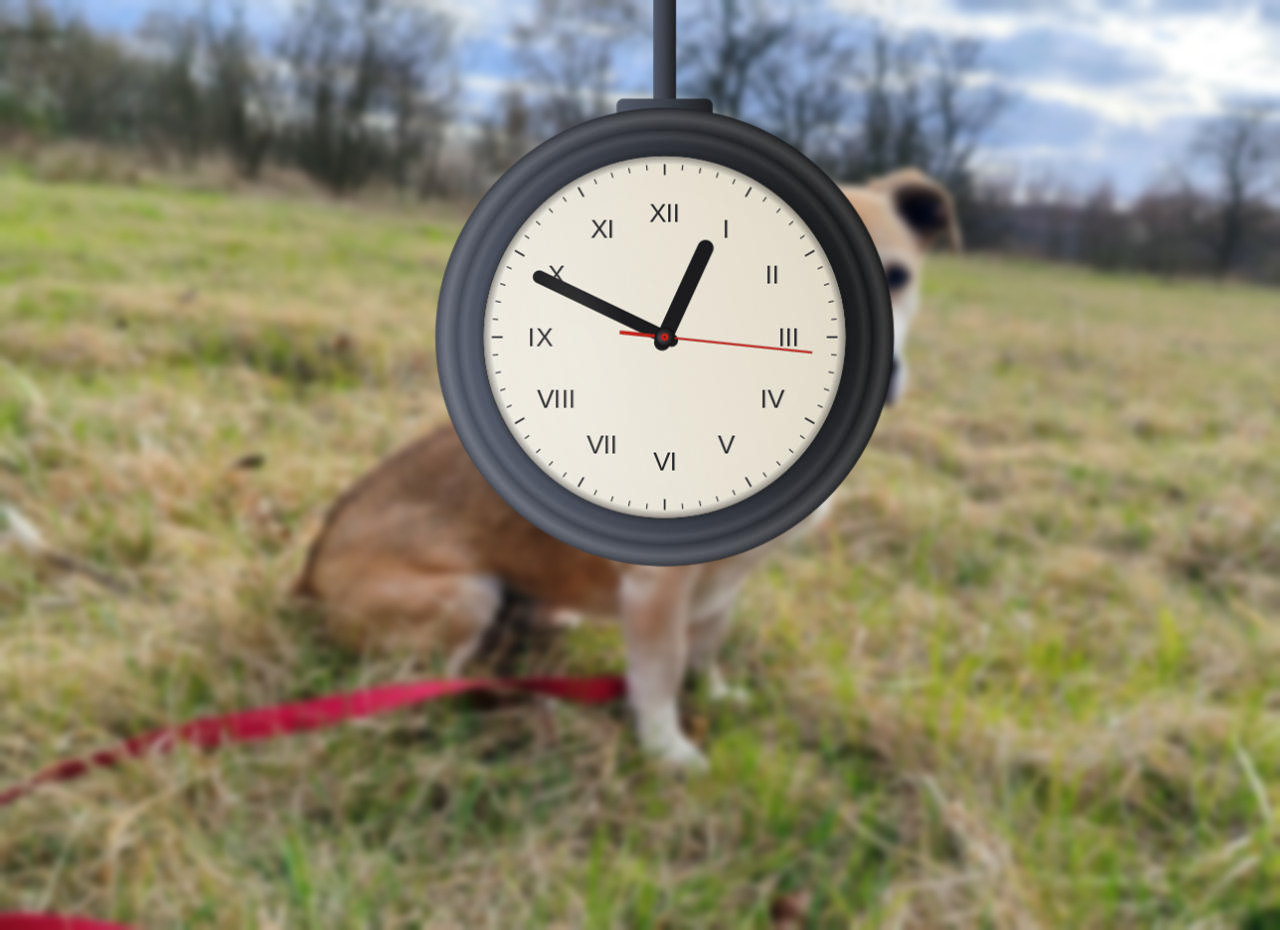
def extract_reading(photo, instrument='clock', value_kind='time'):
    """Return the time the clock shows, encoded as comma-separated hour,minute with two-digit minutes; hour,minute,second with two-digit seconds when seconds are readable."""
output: 12,49,16
